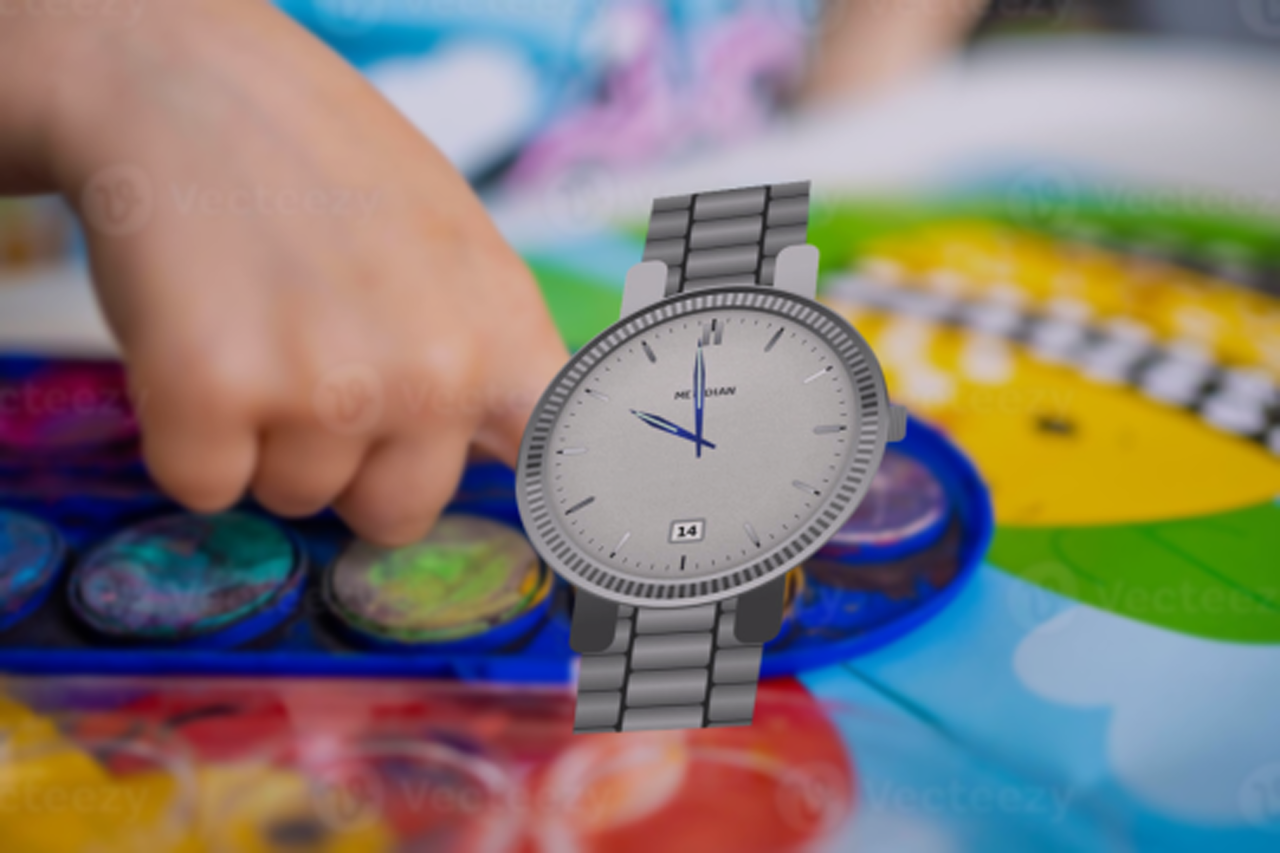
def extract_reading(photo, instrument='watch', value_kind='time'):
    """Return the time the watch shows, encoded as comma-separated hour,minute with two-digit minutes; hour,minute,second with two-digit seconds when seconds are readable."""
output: 9,59
